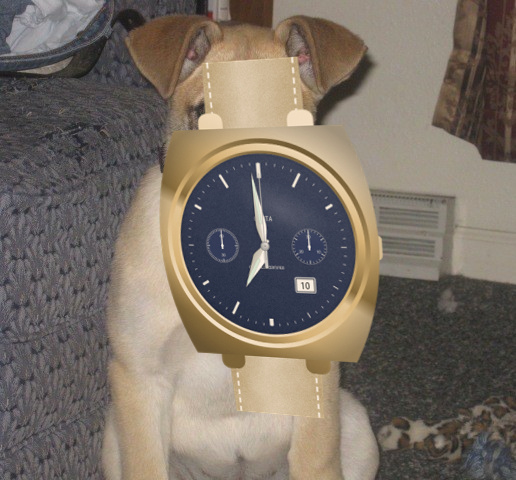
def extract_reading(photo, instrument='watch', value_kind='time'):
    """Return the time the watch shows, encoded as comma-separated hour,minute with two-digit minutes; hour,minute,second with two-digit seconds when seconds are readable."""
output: 6,59
